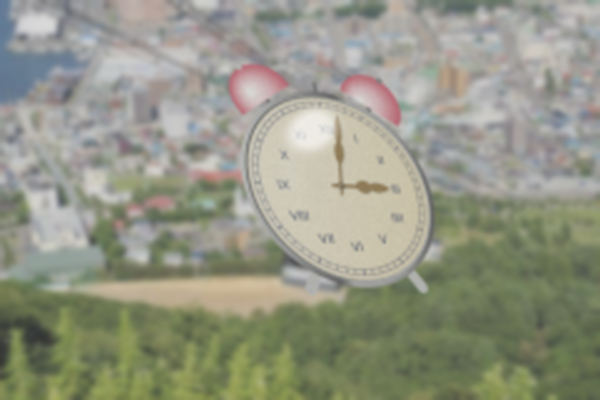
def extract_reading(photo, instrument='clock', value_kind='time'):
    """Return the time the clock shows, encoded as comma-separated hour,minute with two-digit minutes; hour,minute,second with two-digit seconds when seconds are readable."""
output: 3,02
